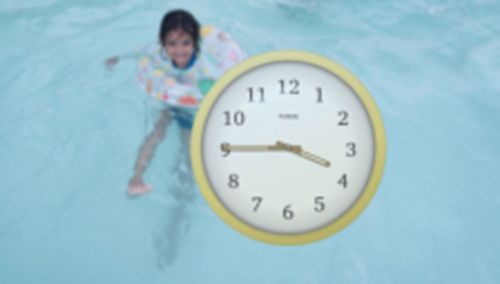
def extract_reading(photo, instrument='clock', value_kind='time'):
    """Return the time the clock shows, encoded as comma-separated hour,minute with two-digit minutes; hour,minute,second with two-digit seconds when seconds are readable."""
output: 3,45
